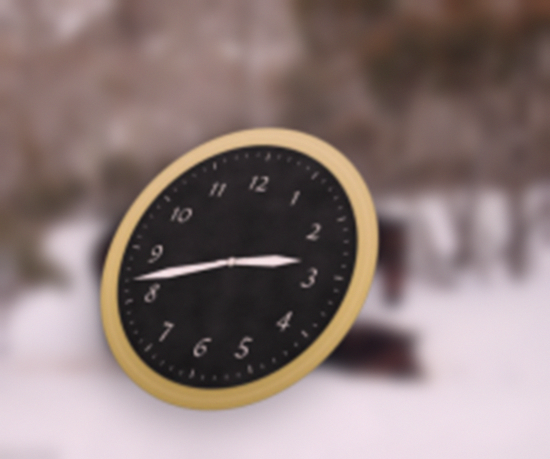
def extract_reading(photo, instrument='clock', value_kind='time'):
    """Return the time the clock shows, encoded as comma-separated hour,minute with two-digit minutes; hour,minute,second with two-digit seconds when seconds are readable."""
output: 2,42
